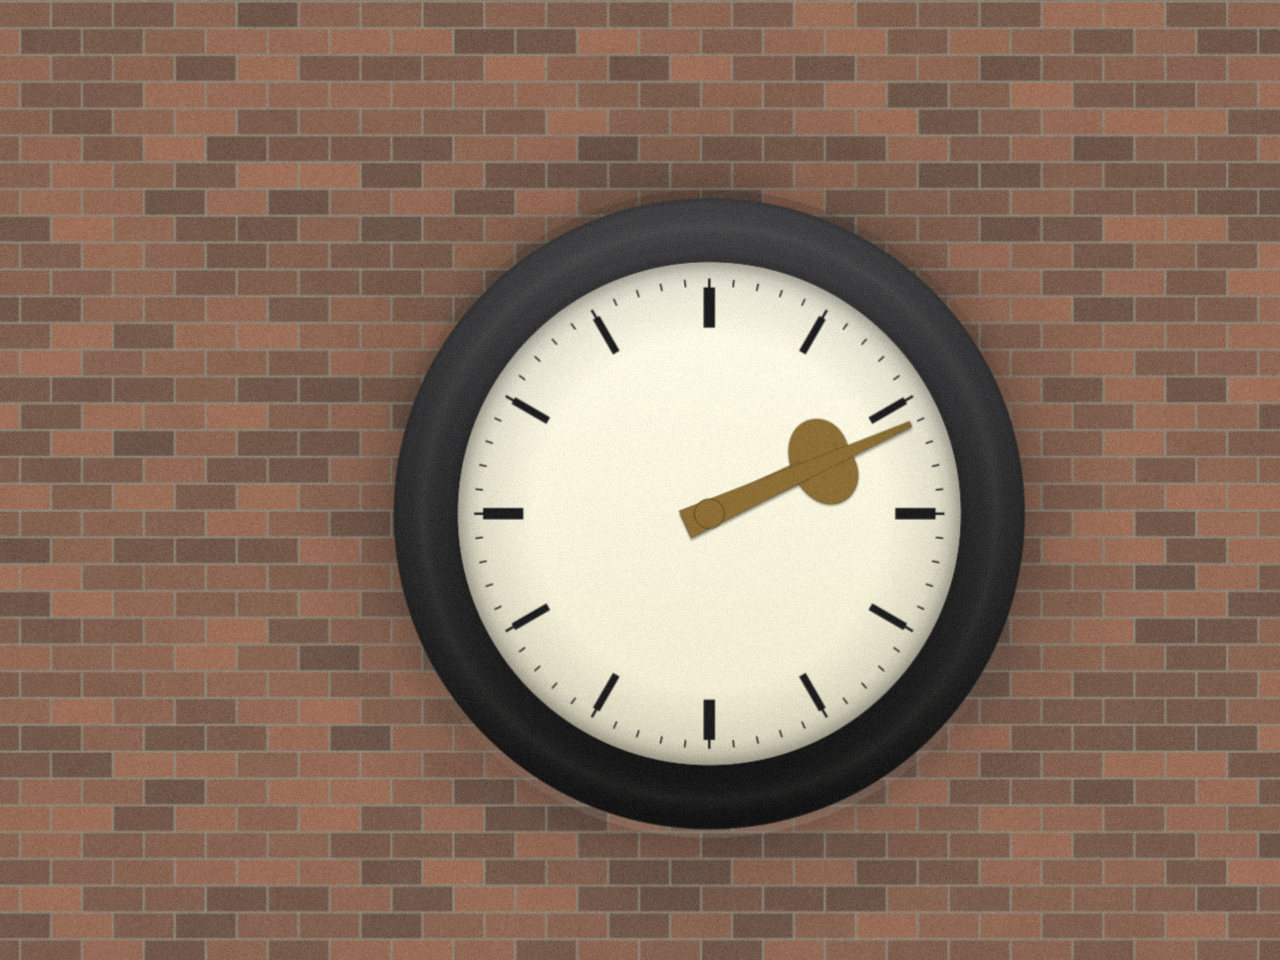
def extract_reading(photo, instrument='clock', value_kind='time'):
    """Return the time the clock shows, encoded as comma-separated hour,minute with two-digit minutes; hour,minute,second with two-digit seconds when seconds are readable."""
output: 2,11
